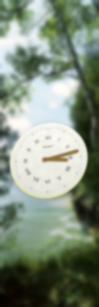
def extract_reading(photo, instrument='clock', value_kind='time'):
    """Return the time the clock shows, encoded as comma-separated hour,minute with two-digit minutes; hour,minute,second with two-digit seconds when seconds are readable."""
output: 3,13
